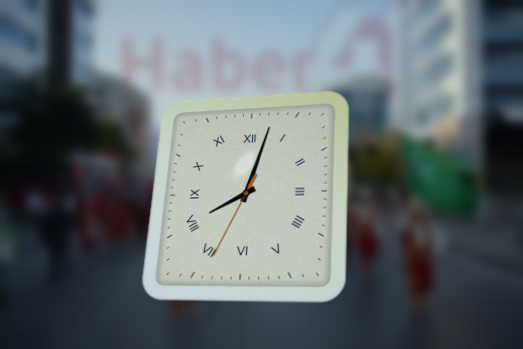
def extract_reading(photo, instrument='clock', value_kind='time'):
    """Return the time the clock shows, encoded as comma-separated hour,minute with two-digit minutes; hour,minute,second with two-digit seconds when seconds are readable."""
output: 8,02,34
